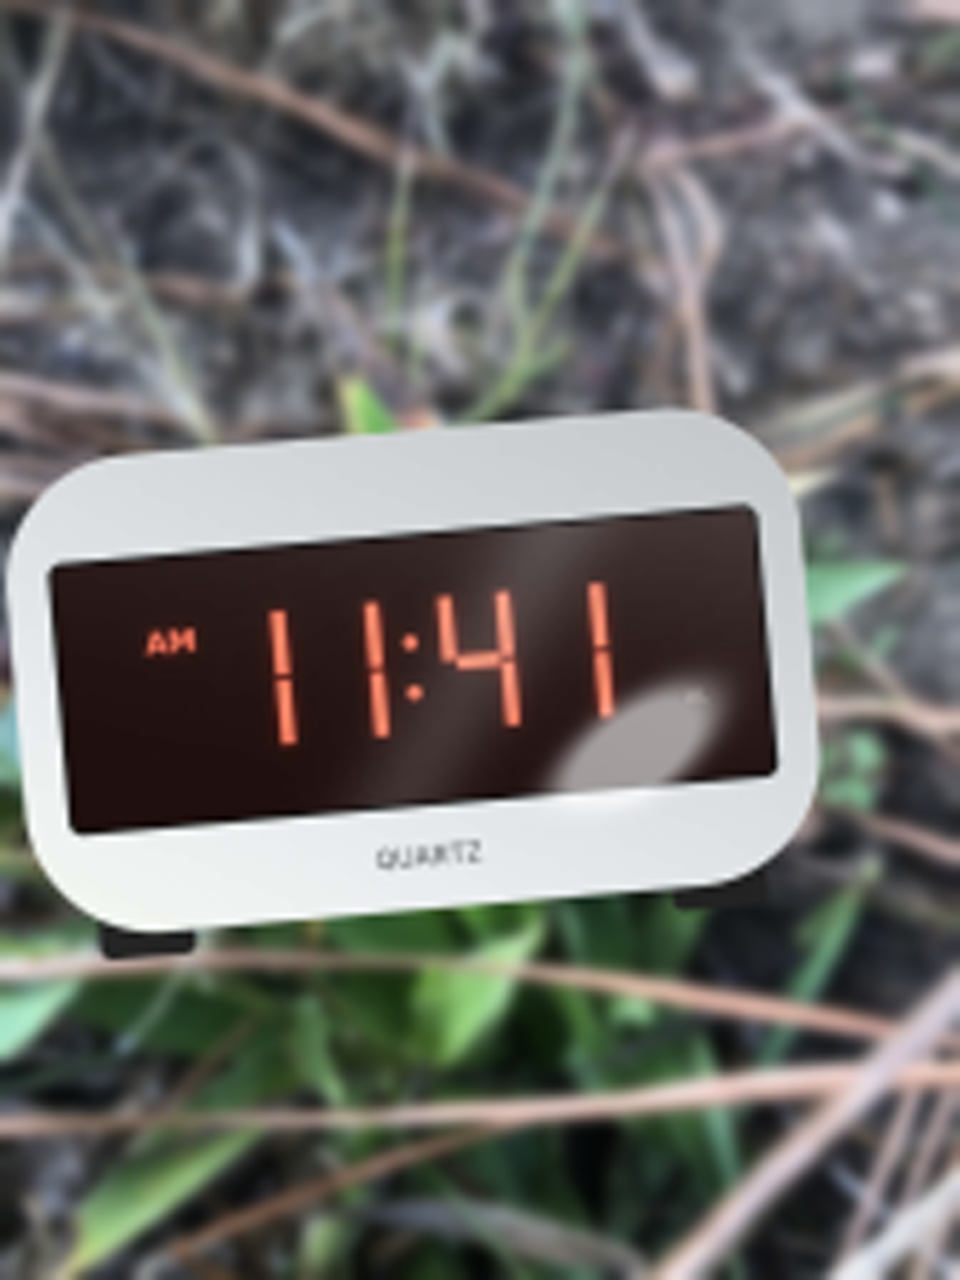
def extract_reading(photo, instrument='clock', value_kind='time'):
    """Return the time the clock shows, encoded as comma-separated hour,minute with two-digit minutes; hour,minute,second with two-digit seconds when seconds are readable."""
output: 11,41
